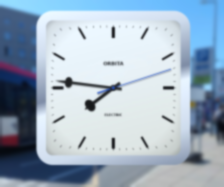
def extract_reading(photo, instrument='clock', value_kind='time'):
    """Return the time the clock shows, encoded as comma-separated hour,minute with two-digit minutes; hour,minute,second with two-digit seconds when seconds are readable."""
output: 7,46,12
